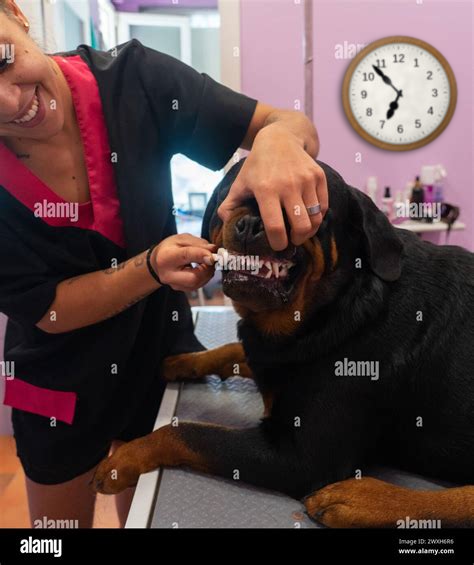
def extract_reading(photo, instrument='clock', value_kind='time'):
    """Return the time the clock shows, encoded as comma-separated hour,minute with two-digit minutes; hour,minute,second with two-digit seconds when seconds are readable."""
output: 6,53
